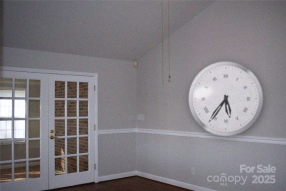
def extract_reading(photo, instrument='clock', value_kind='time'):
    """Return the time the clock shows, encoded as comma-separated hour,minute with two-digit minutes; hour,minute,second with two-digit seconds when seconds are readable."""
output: 5,36
